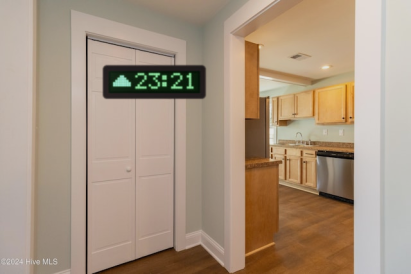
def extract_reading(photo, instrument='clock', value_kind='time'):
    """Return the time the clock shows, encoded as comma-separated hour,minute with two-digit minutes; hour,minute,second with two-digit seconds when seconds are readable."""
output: 23,21
